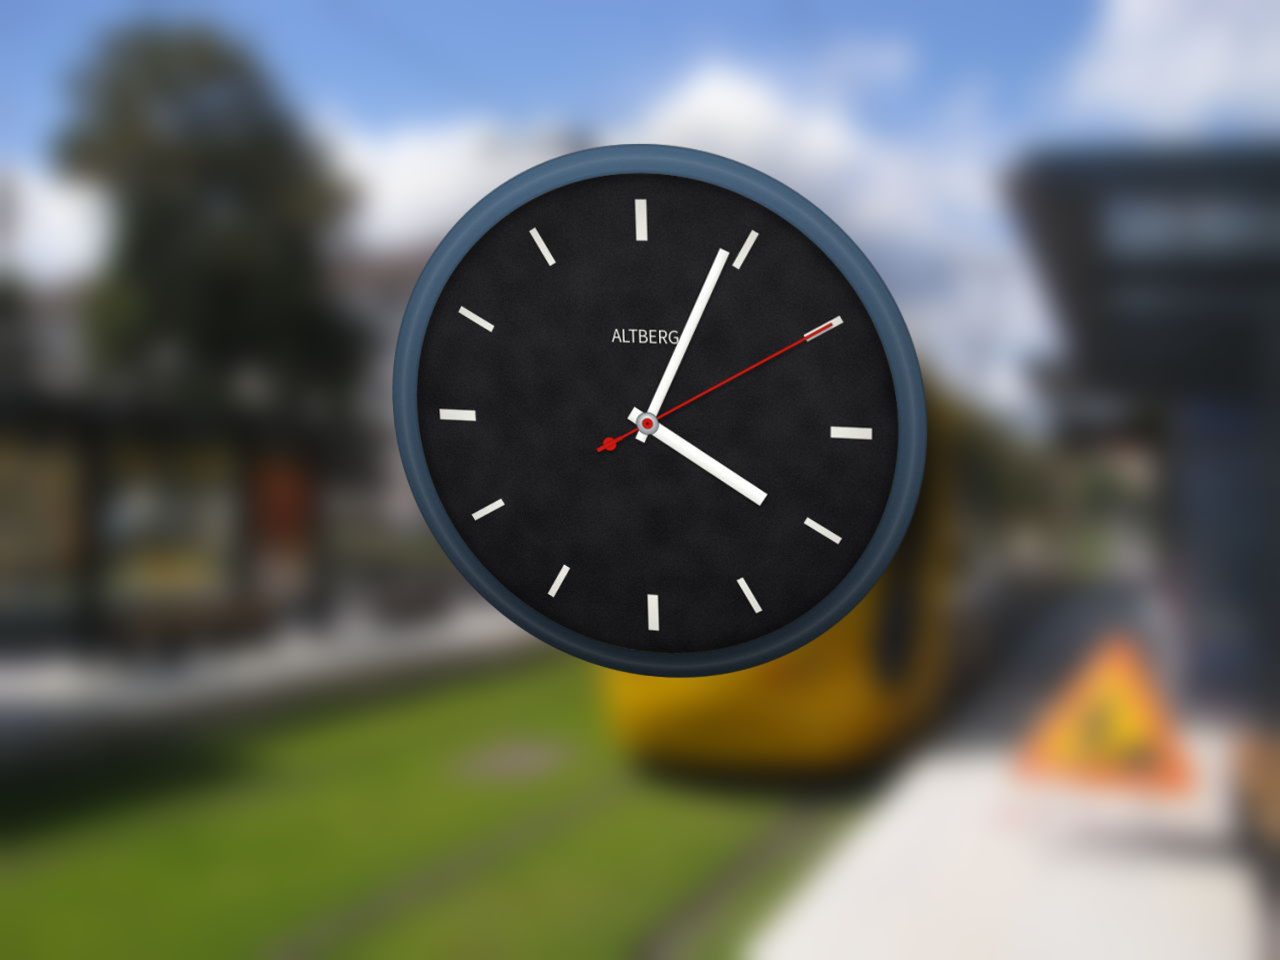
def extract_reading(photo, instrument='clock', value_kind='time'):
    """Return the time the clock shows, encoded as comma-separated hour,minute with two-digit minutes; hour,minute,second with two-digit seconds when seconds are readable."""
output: 4,04,10
